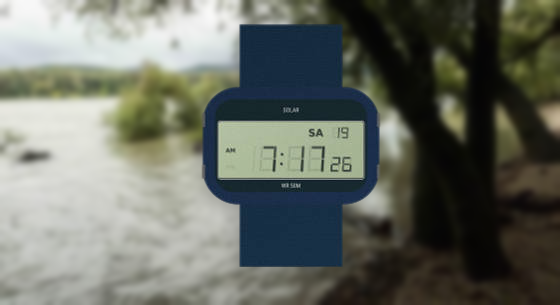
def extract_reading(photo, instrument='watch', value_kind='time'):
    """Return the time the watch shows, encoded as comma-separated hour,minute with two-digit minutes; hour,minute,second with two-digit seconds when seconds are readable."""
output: 7,17,26
